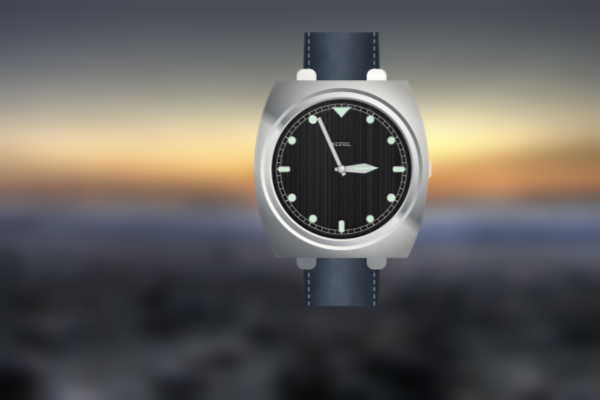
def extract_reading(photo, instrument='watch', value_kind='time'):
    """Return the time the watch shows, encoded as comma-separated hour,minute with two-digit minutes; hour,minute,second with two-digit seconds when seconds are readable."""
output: 2,56
